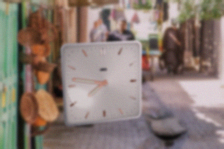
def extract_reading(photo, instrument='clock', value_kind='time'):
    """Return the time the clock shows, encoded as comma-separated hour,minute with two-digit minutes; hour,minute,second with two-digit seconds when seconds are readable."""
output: 7,47
